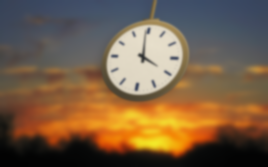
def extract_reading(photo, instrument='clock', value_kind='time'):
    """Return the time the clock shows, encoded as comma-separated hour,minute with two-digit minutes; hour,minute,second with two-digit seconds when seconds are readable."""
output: 3,59
